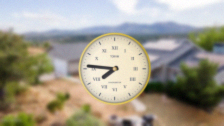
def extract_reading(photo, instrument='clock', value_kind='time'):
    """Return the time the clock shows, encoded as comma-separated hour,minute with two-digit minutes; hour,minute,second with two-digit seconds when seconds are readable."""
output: 7,46
